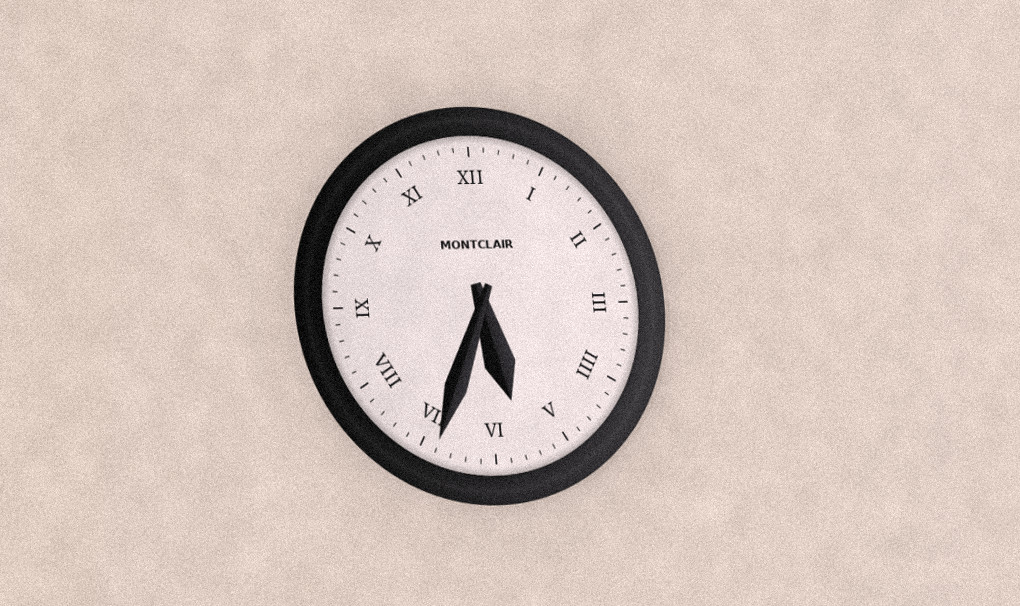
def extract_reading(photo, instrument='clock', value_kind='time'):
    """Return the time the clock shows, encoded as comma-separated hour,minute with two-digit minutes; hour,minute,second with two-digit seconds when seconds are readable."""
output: 5,34
